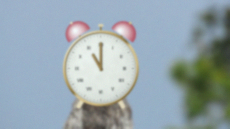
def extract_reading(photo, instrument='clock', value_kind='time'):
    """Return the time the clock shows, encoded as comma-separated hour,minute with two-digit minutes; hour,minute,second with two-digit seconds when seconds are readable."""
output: 11,00
